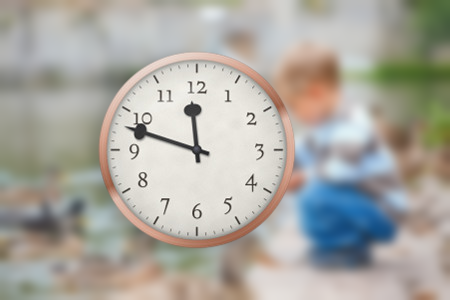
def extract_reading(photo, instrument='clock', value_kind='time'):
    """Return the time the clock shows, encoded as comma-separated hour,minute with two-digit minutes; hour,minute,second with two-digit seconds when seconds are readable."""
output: 11,48
